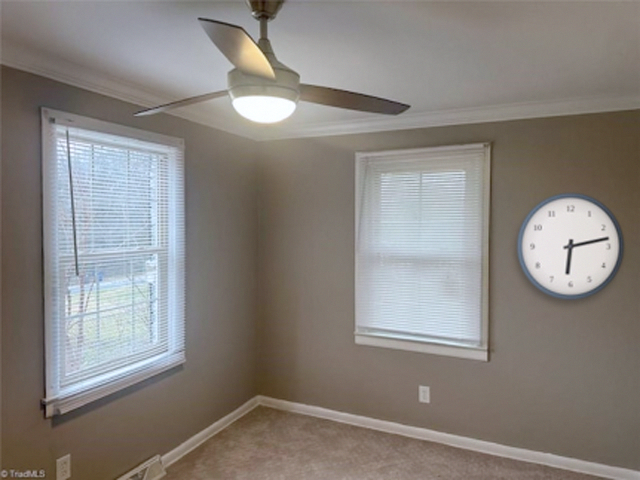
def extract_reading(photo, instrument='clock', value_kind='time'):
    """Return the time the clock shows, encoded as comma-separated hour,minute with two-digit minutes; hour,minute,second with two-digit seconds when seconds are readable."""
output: 6,13
